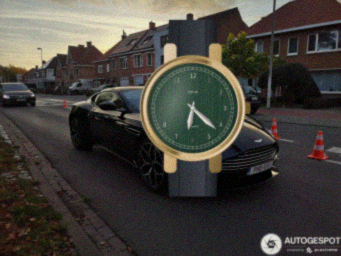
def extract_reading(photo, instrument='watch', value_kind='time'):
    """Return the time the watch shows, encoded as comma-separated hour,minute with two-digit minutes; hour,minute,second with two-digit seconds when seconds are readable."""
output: 6,22
